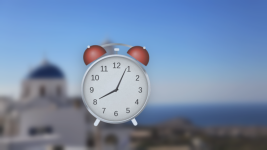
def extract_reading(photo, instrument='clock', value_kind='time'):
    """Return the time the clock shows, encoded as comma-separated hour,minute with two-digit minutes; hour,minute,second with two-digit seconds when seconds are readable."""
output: 8,04
